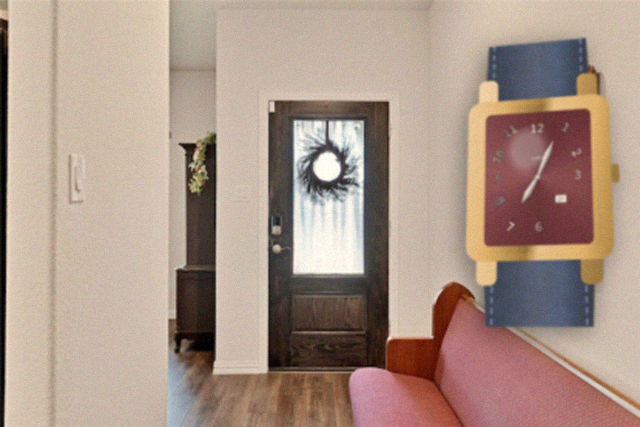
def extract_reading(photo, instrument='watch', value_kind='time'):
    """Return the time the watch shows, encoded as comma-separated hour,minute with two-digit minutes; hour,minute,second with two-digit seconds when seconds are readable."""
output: 7,04
